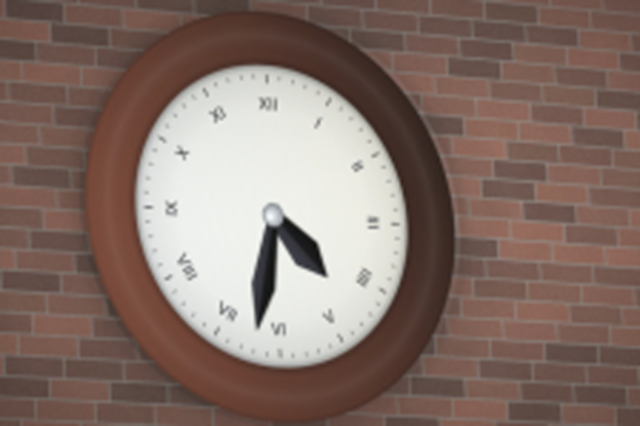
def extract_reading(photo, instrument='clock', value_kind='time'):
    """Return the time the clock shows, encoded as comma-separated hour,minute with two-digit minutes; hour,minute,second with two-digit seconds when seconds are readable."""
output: 4,32
